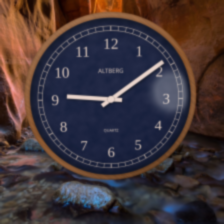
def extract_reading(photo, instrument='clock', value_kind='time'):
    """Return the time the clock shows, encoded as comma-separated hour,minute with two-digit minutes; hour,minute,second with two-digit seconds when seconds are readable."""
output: 9,09
